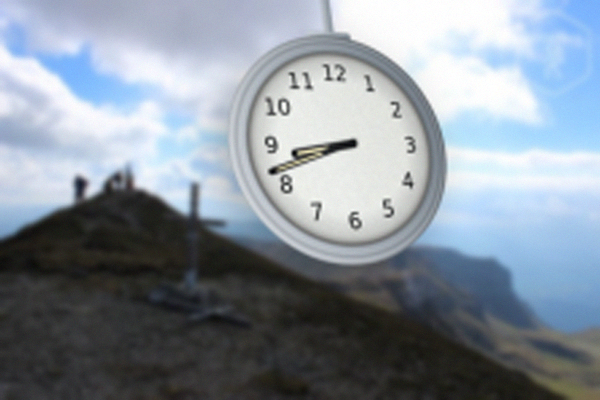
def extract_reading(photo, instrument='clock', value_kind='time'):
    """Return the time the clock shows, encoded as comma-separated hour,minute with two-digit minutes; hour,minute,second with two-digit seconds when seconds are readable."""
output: 8,42
